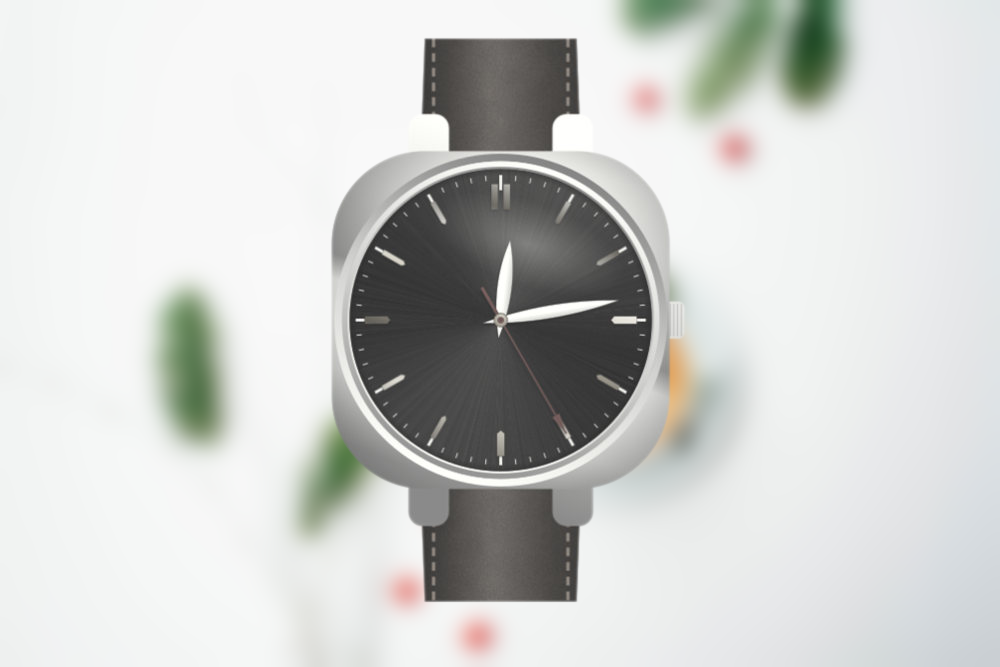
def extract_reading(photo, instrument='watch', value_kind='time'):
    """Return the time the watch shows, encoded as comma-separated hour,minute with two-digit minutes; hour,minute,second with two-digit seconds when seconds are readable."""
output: 12,13,25
